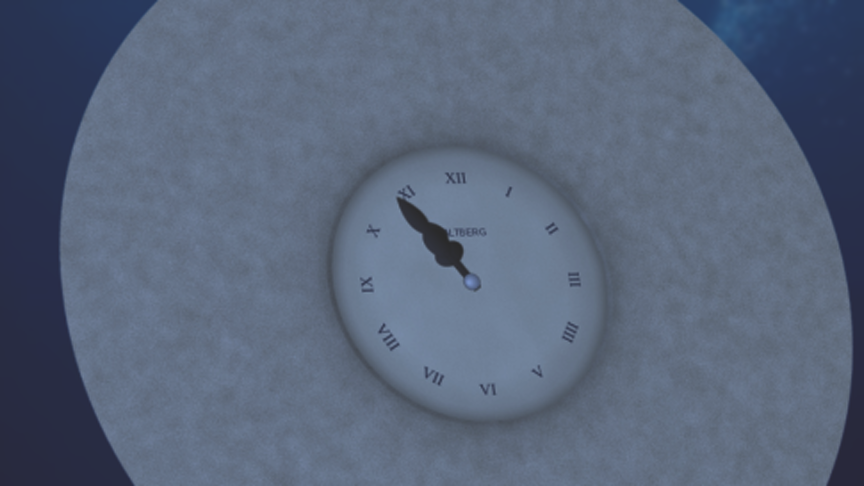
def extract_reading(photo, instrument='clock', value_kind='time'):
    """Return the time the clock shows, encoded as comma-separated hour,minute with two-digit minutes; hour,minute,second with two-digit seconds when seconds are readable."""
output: 10,54
